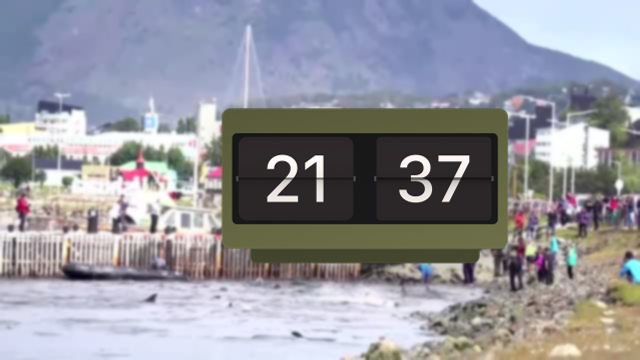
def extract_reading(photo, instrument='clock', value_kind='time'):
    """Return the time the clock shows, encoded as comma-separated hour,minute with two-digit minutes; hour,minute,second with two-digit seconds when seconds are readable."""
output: 21,37
